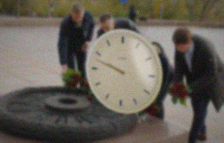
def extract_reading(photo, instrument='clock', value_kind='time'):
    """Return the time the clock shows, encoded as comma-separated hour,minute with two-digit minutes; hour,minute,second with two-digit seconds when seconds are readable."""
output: 9,48
